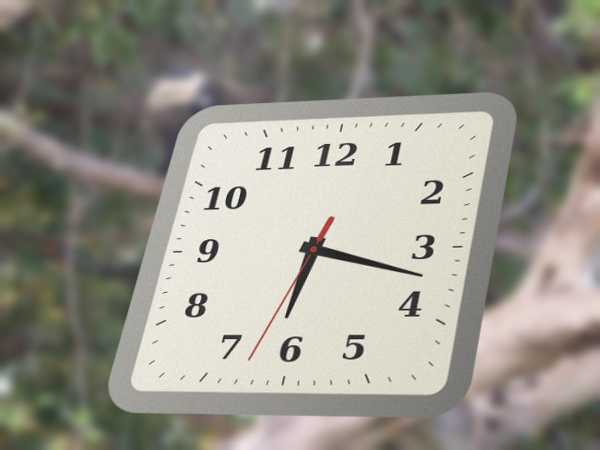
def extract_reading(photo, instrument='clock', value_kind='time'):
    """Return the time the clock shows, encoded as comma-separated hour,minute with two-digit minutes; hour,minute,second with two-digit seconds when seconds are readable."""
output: 6,17,33
